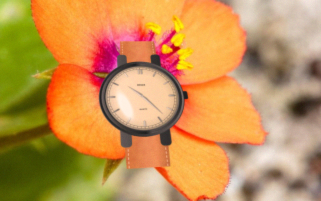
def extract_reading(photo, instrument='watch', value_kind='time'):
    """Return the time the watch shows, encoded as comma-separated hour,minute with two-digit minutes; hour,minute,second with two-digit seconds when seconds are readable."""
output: 10,23
